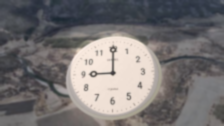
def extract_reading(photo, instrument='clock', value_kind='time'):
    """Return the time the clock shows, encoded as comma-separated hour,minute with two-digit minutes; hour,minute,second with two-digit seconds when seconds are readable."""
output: 9,00
